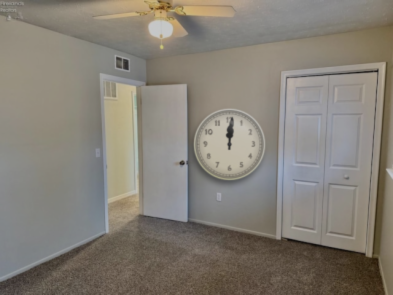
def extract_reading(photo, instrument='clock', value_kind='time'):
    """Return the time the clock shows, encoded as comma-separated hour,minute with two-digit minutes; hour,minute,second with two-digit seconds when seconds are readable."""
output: 12,01
